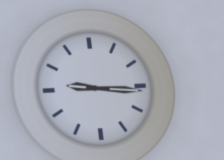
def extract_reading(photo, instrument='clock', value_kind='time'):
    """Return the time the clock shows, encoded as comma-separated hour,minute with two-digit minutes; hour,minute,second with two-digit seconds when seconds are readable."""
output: 9,16
